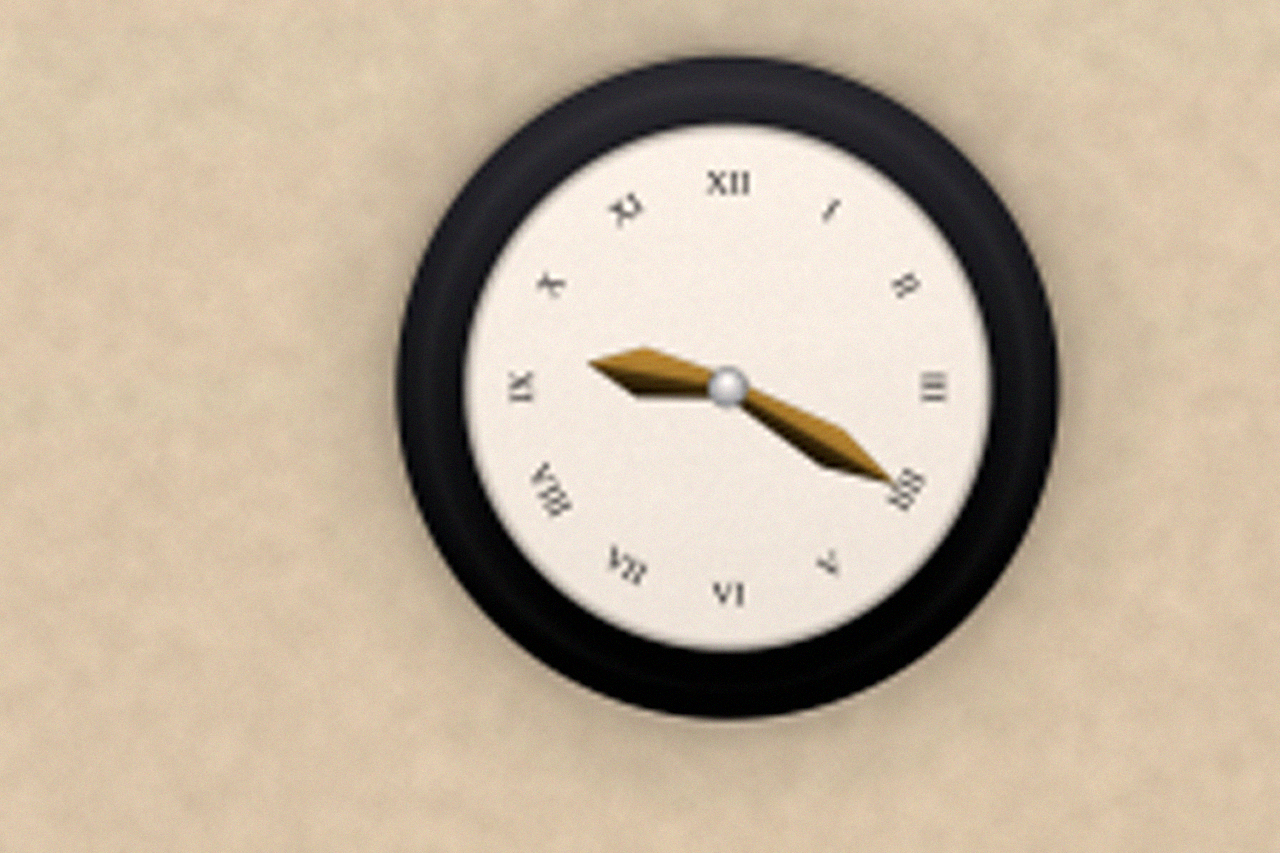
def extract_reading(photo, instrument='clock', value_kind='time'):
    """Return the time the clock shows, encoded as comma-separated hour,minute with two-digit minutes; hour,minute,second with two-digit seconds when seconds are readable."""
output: 9,20
